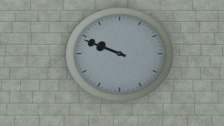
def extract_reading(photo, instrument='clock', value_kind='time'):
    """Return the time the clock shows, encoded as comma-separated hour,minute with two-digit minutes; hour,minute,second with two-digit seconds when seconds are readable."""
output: 9,49
